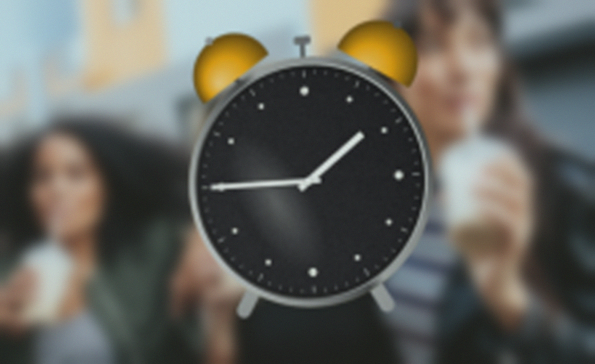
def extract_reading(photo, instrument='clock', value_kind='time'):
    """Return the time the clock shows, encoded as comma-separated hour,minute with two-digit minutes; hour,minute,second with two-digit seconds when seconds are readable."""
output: 1,45
